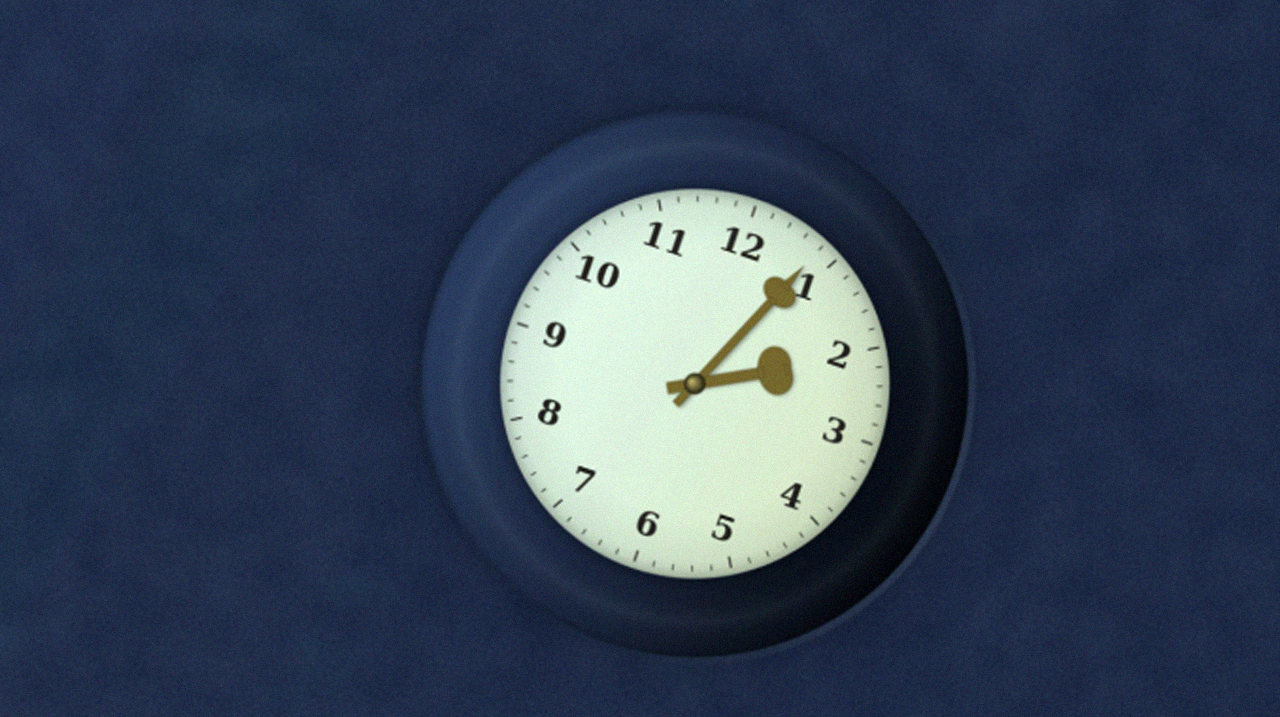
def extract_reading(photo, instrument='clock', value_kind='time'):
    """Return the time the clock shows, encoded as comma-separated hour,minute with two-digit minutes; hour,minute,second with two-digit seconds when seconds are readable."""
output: 2,04
